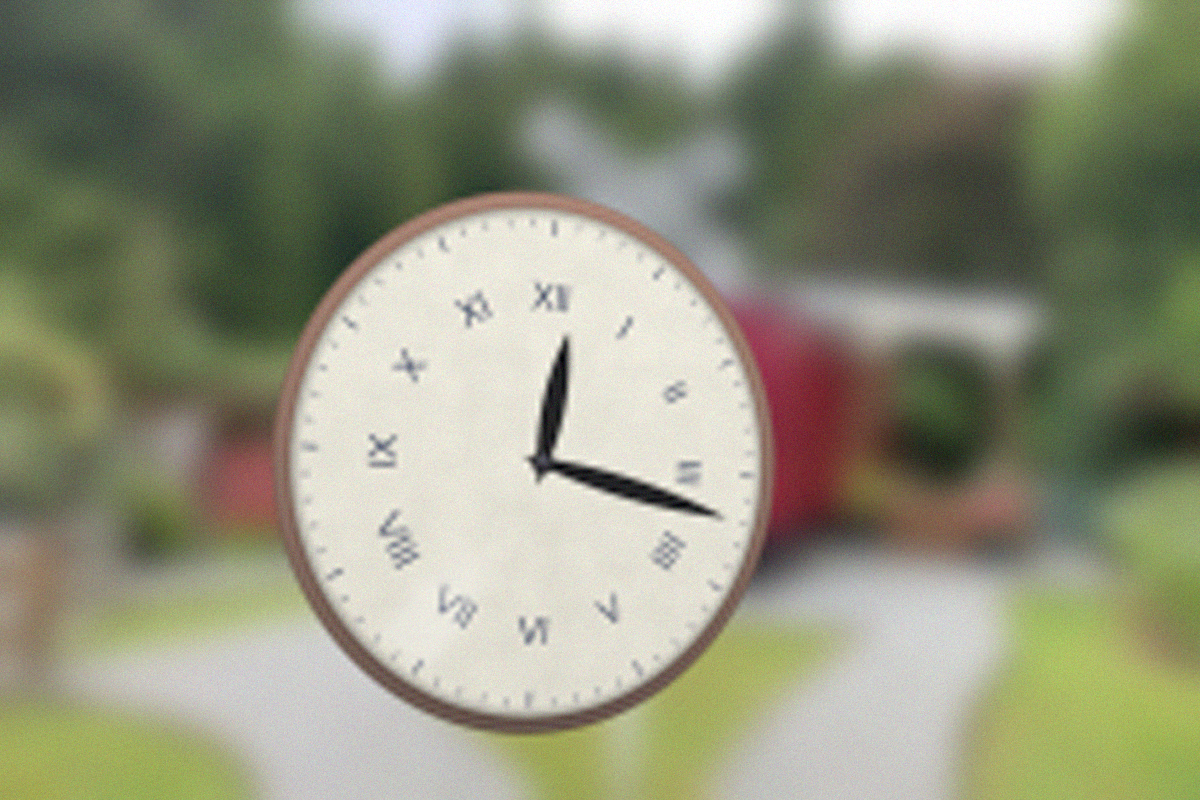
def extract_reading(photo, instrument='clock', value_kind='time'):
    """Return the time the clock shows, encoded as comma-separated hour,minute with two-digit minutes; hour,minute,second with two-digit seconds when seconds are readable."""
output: 12,17
